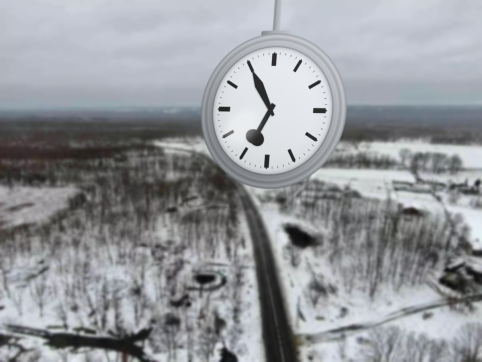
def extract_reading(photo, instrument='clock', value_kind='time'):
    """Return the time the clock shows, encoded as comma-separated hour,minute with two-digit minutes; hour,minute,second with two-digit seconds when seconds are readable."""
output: 6,55
